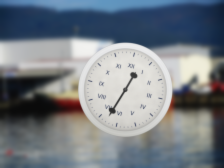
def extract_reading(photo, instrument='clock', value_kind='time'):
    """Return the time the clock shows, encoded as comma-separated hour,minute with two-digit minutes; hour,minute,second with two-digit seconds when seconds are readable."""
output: 12,33
